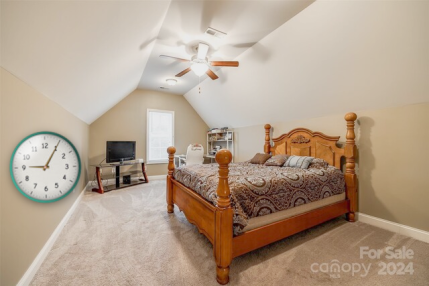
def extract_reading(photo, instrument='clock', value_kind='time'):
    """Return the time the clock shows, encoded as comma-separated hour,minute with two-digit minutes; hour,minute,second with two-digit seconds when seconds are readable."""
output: 9,05
